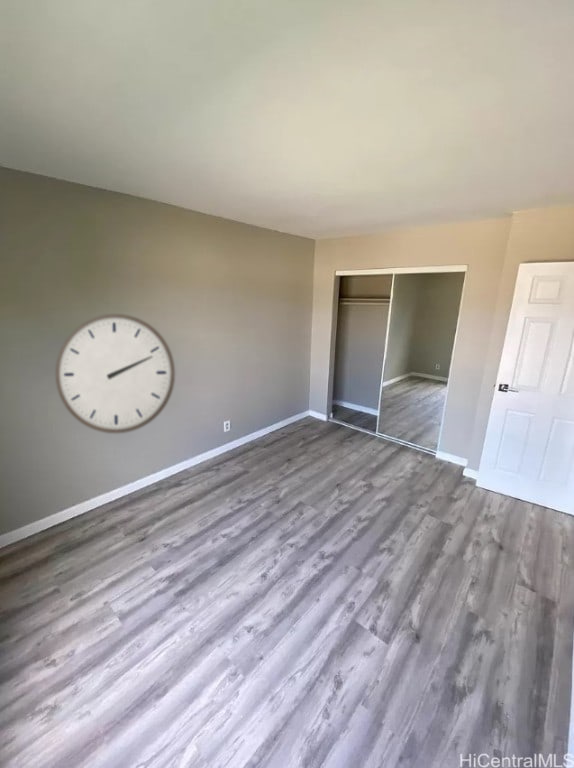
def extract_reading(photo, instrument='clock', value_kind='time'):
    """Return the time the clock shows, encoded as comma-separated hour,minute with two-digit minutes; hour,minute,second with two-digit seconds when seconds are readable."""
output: 2,11
